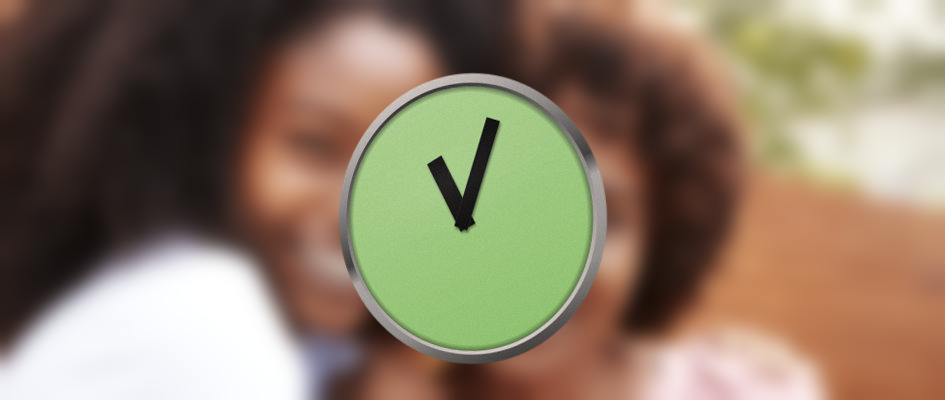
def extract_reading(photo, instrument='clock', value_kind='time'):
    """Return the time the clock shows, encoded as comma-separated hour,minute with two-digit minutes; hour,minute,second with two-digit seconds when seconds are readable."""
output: 11,03
